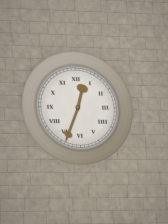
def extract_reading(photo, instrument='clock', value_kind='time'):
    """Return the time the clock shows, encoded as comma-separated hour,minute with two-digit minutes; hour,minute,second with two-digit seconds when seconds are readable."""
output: 12,34
